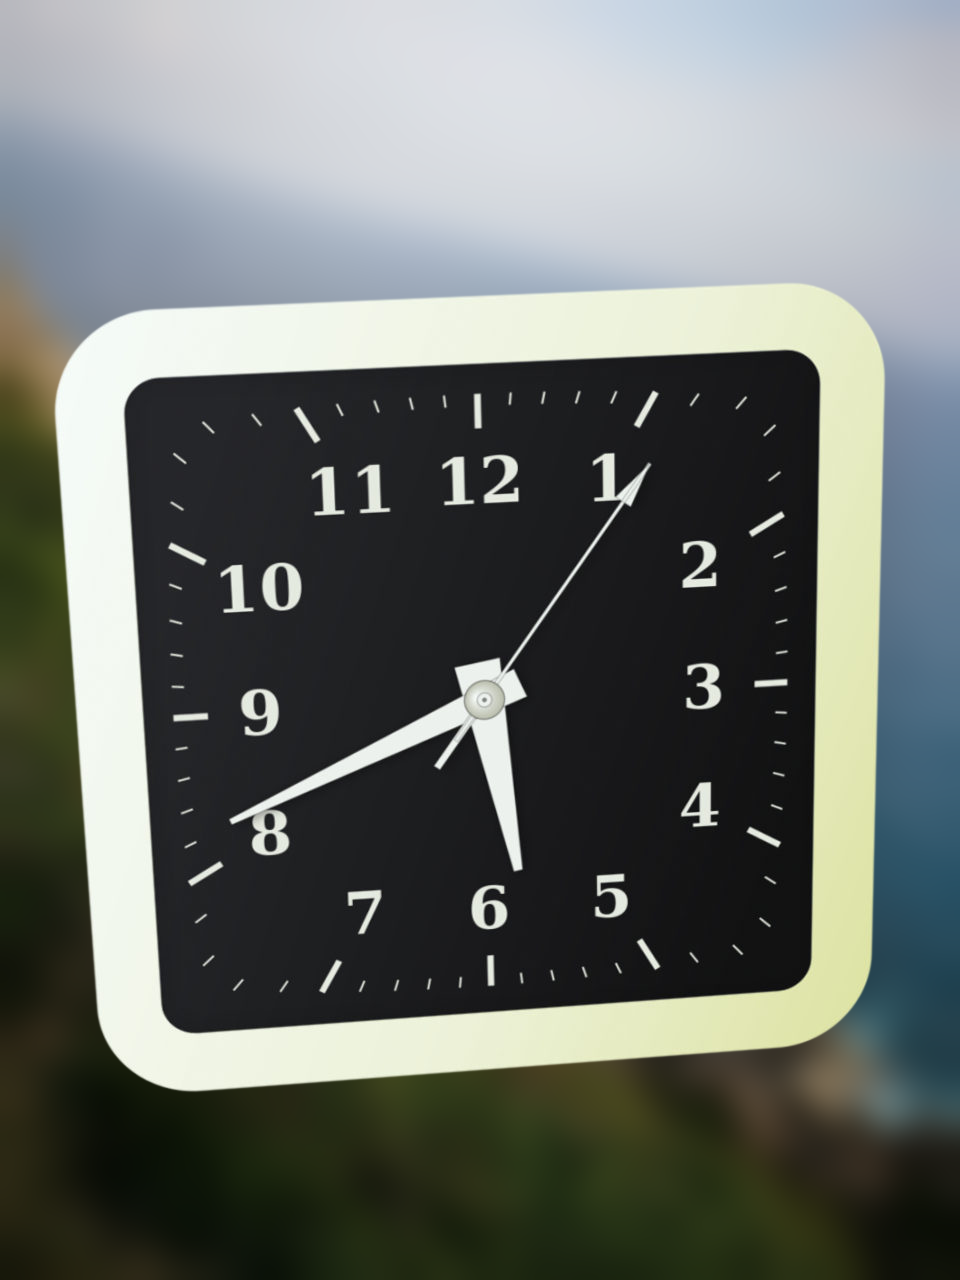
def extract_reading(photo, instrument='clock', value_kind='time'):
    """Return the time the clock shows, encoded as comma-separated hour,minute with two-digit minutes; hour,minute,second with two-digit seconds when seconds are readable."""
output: 5,41,06
